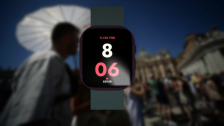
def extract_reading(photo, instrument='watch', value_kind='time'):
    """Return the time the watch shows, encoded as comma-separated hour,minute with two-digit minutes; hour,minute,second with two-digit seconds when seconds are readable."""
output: 8,06
